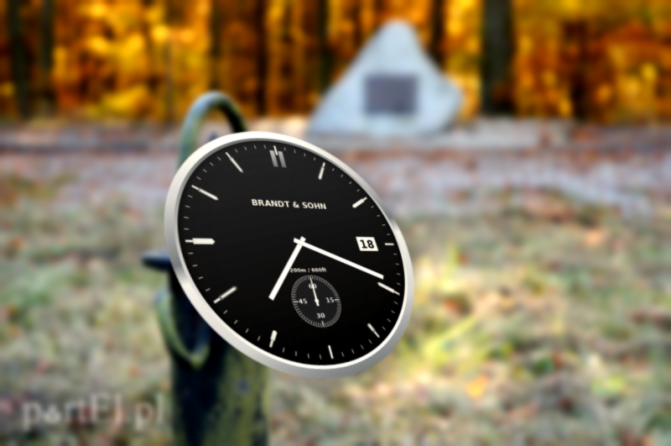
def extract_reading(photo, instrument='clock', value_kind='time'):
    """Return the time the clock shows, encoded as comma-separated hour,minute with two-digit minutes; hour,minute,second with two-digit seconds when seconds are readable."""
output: 7,19
